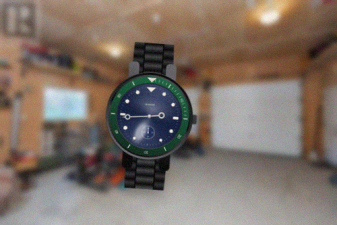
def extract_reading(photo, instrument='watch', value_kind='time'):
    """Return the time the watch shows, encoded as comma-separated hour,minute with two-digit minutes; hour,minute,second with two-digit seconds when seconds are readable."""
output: 2,44
